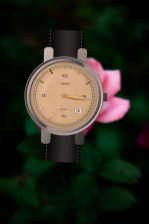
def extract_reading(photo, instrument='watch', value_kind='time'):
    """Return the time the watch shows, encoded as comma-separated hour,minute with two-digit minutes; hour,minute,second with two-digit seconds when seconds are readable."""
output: 3,16
